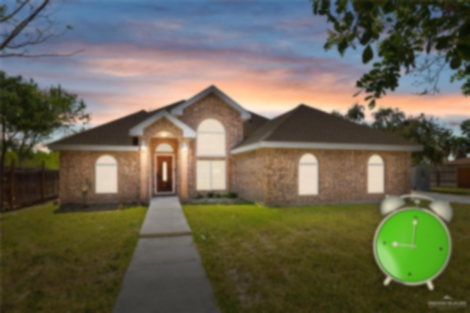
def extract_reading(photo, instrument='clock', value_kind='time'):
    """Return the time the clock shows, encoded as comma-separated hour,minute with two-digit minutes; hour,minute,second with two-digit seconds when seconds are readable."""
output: 9,00
